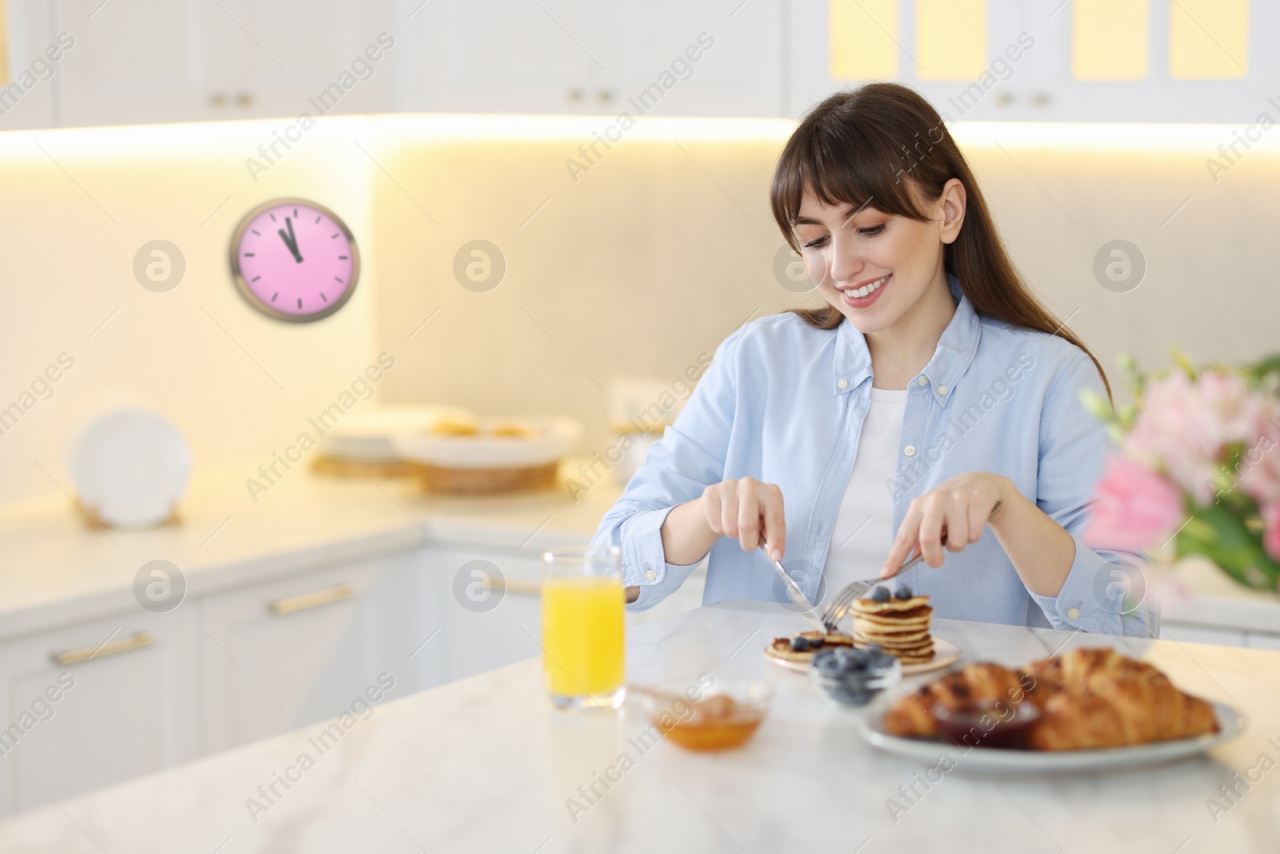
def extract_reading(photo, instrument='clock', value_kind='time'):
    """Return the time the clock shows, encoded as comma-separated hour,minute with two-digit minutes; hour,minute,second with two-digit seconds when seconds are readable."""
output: 10,58
